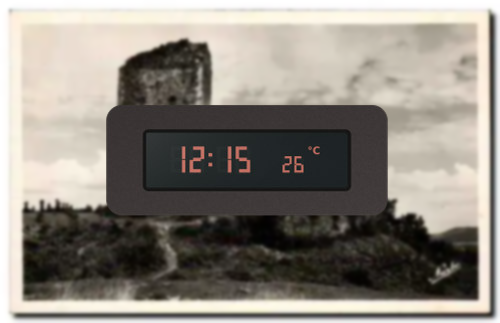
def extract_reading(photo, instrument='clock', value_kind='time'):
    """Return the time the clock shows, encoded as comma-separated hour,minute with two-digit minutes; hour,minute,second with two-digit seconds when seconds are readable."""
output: 12,15
